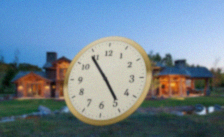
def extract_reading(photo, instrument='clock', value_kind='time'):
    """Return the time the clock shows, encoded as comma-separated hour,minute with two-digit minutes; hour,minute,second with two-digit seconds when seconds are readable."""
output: 4,54
